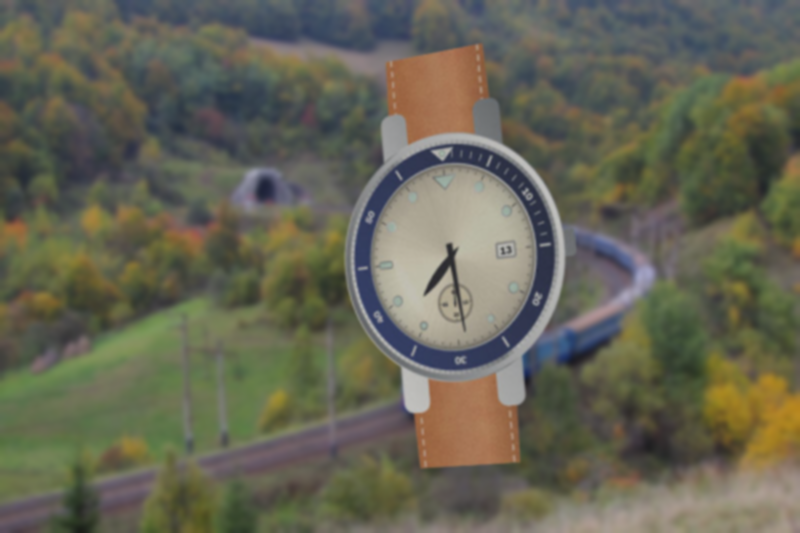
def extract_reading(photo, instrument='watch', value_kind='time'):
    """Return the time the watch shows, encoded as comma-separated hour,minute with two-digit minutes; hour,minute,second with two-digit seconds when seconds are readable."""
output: 7,29
